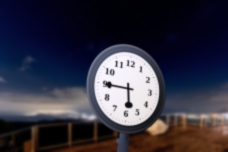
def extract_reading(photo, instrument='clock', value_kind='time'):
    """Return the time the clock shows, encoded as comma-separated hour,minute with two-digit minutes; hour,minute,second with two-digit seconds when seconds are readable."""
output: 5,45
